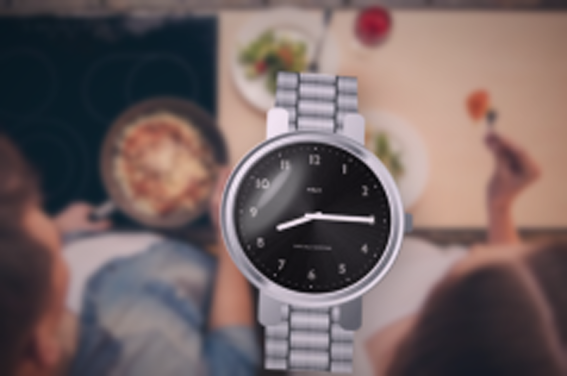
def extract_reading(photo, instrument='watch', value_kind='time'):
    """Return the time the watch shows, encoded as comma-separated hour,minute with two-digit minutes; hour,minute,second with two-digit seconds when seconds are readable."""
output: 8,15
